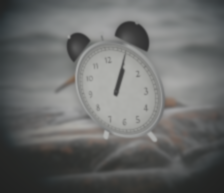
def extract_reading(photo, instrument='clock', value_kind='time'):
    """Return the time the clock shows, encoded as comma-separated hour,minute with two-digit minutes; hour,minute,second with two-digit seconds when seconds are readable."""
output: 1,05
